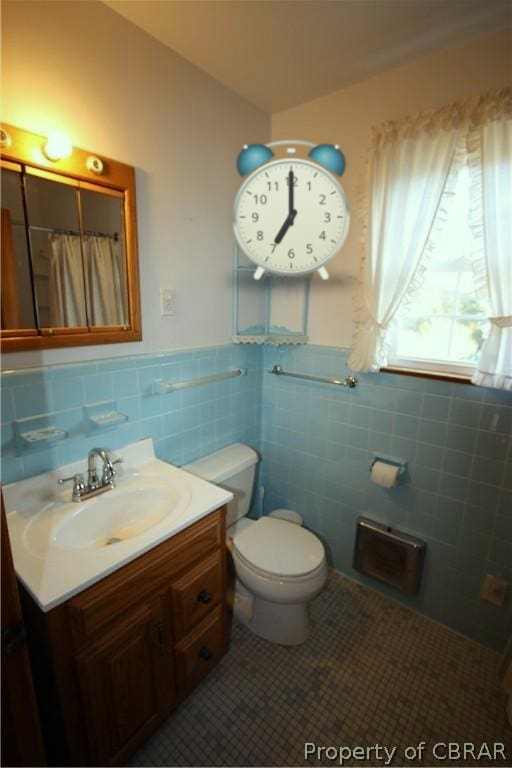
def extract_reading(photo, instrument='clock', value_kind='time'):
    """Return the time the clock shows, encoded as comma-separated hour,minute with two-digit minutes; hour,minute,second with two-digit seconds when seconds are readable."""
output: 7,00
